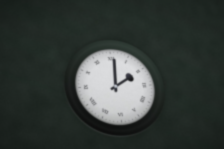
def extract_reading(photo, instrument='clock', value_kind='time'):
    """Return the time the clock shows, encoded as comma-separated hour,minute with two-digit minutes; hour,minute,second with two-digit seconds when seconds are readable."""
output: 2,01
